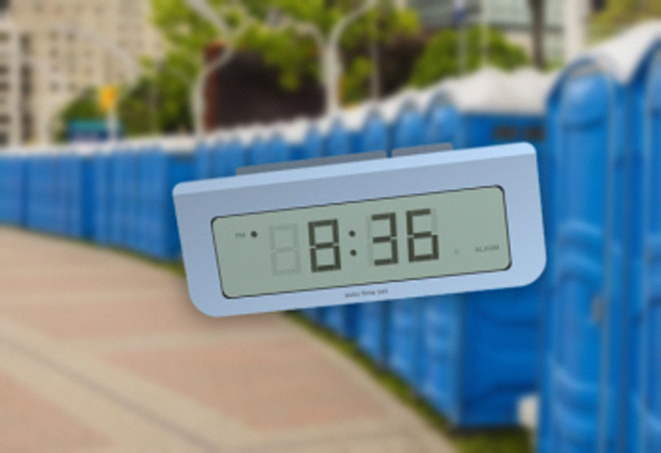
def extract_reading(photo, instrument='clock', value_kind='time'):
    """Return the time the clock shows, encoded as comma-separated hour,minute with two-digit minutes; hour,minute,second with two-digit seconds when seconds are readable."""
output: 8,36
